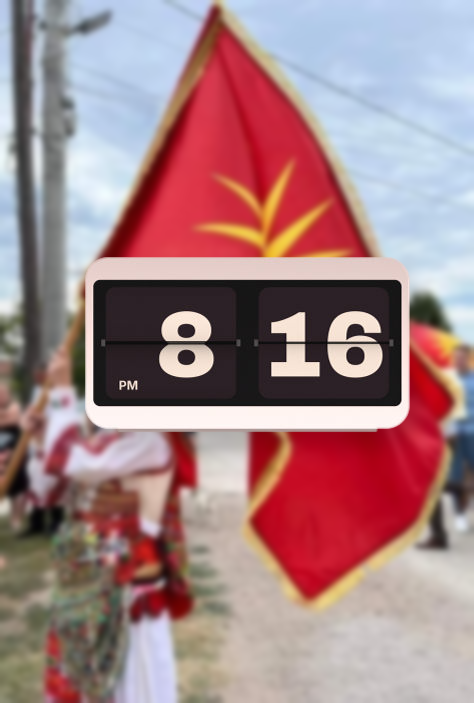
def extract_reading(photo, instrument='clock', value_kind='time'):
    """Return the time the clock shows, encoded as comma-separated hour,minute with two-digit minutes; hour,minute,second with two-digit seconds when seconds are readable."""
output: 8,16
